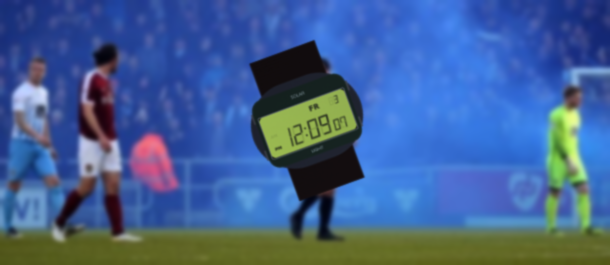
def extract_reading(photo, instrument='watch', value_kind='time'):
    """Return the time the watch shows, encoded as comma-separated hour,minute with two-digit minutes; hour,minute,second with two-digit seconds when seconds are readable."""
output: 12,09,07
